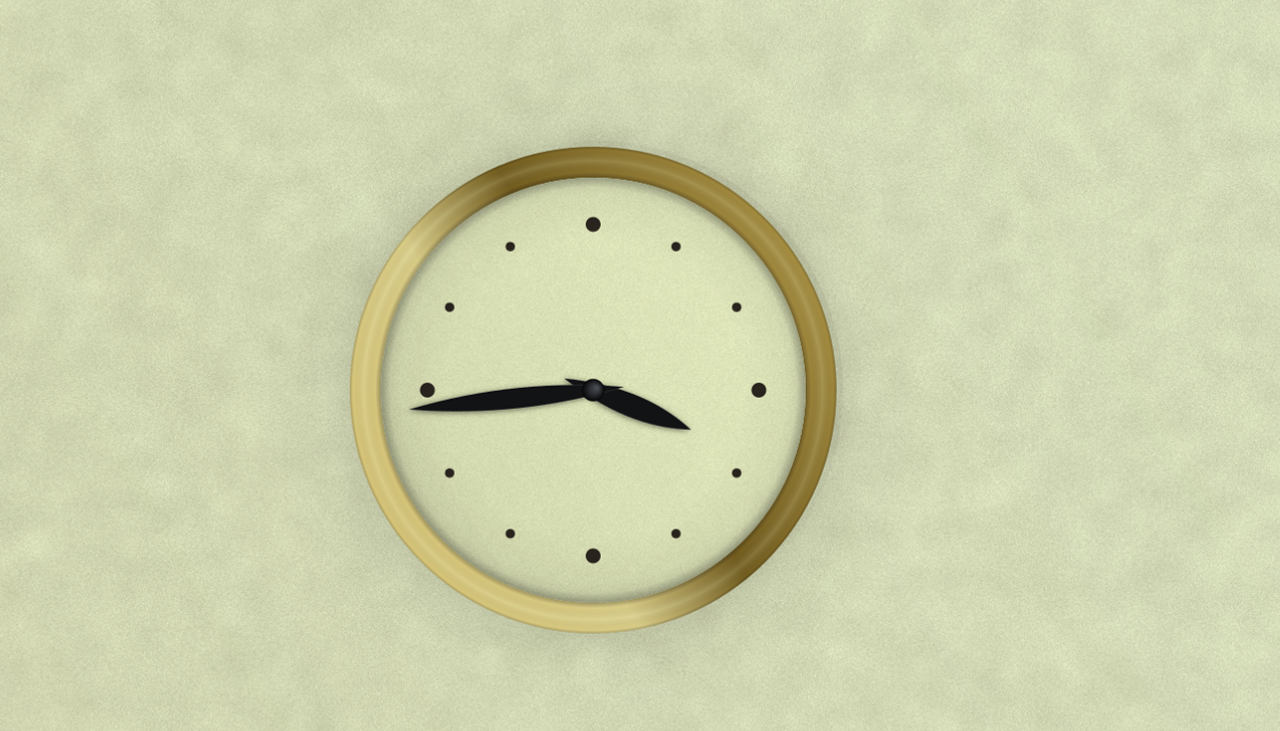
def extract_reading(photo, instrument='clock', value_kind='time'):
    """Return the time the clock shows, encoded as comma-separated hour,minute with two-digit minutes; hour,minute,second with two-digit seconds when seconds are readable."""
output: 3,44
